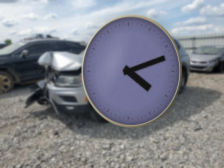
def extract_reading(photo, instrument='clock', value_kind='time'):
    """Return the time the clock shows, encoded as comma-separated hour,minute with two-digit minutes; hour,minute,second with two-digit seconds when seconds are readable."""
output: 4,12
